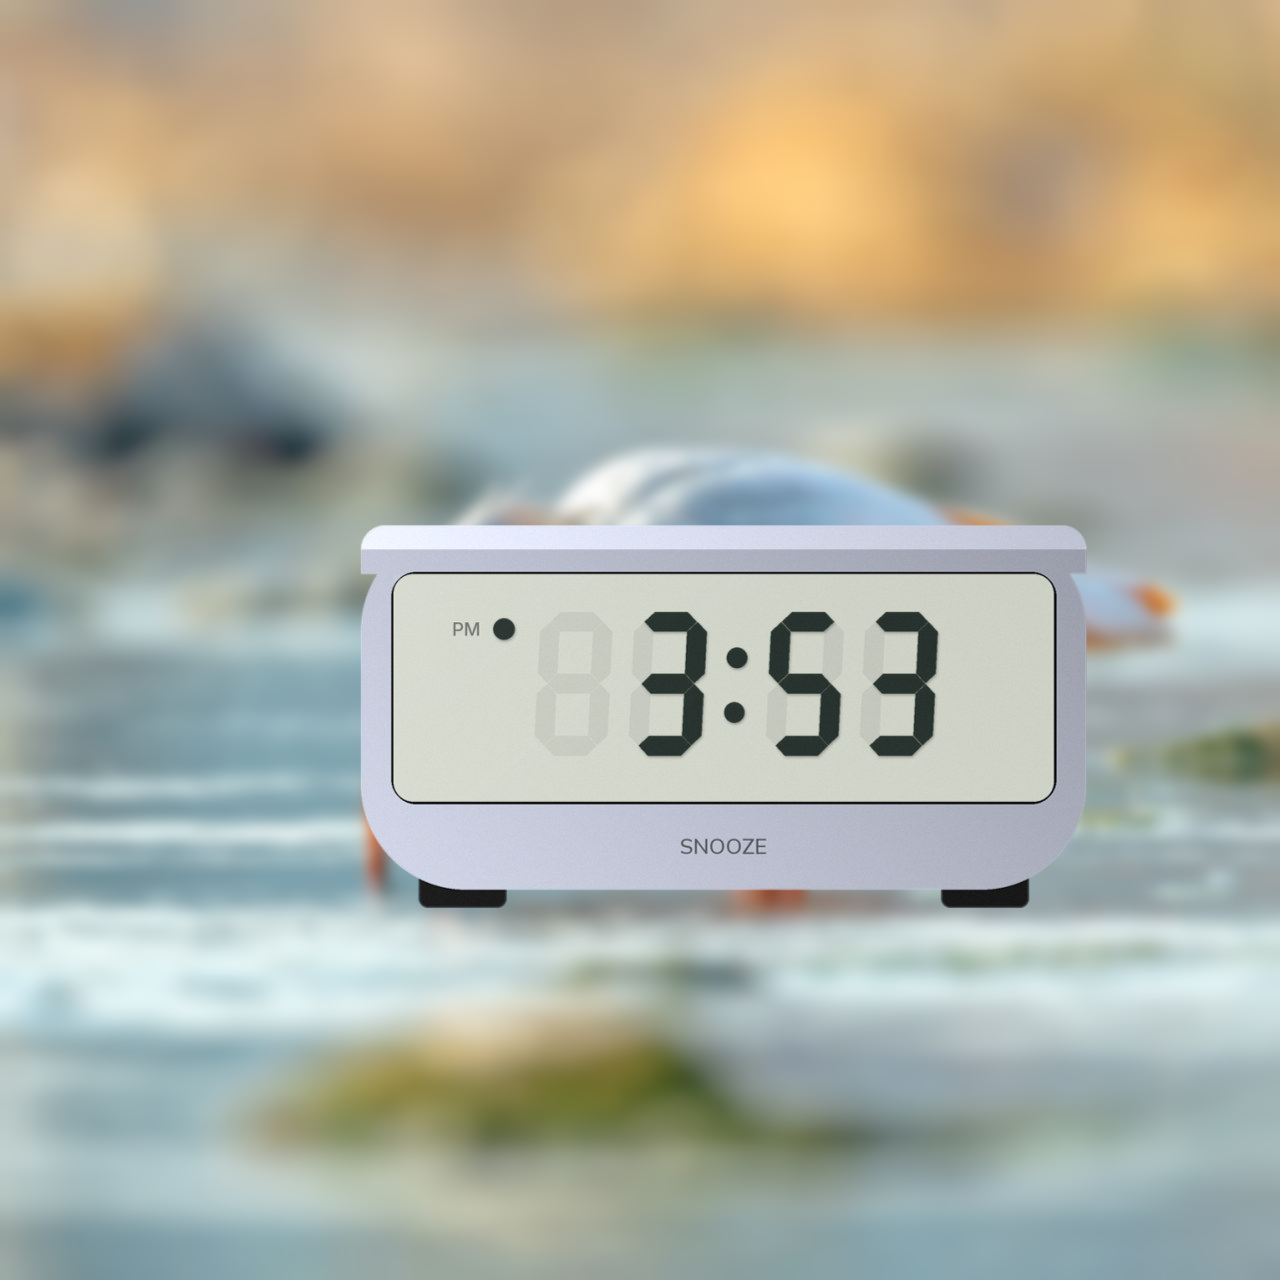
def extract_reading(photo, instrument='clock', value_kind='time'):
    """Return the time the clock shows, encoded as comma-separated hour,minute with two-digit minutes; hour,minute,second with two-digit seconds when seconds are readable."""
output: 3,53
